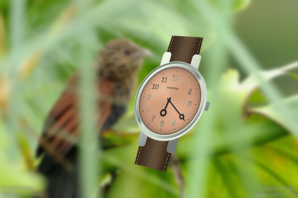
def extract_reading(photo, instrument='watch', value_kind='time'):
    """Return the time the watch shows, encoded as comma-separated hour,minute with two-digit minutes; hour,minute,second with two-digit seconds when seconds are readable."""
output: 6,21
